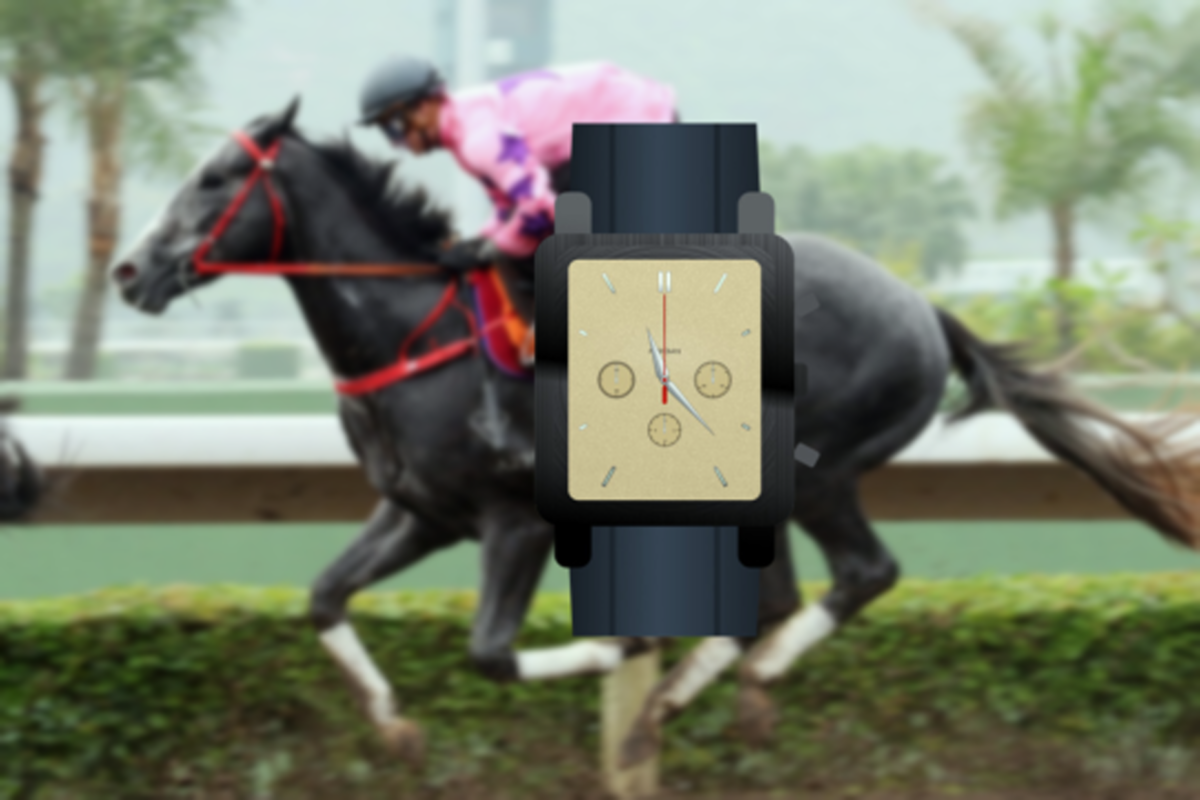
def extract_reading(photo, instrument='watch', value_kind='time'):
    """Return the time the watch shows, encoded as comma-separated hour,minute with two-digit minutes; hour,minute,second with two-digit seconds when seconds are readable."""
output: 11,23
